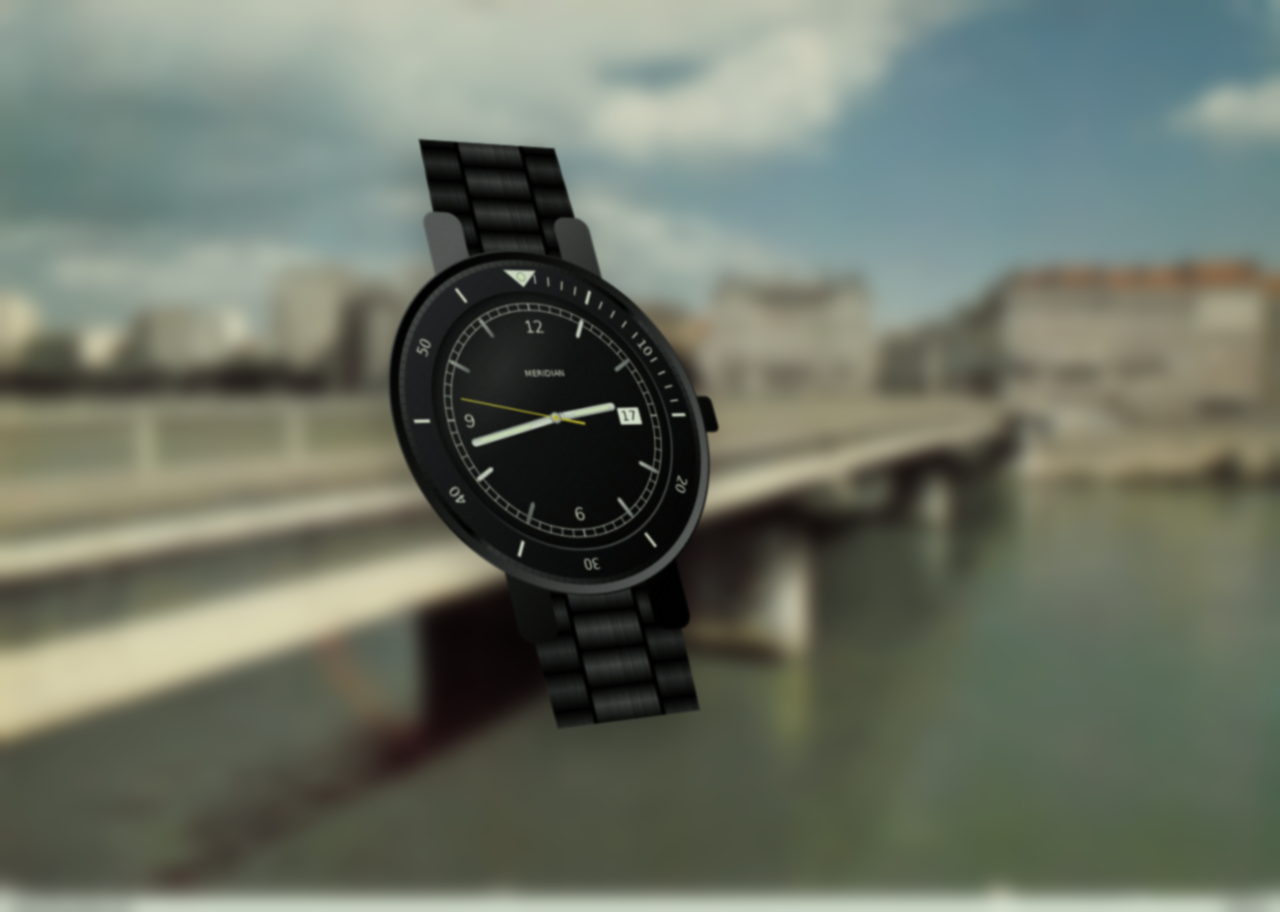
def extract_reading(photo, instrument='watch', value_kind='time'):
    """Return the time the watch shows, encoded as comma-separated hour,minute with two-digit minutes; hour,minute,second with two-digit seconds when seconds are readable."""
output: 2,42,47
